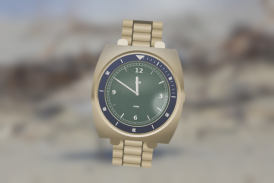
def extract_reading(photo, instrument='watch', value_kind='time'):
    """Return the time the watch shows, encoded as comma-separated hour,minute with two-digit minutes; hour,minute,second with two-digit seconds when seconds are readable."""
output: 11,50
